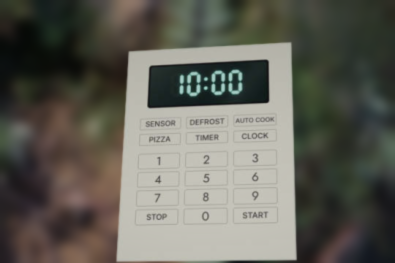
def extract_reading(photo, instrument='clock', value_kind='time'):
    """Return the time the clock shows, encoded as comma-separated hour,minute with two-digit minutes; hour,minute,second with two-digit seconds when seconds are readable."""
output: 10,00
